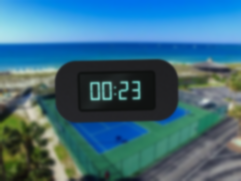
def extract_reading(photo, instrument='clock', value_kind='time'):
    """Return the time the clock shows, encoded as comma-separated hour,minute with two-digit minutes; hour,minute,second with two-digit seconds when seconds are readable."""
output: 0,23
